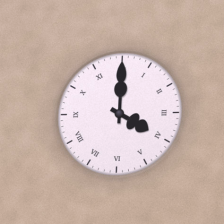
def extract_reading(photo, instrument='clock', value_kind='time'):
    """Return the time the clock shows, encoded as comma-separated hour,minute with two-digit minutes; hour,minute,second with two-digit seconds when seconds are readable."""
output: 4,00
